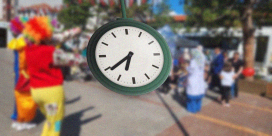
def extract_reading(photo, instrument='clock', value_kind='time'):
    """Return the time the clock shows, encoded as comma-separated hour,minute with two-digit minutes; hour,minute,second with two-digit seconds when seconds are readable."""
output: 6,39
